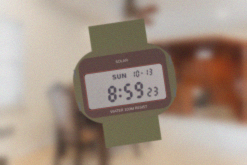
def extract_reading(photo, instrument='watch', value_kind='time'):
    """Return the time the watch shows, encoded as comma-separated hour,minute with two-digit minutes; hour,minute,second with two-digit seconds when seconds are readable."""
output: 8,59,23
